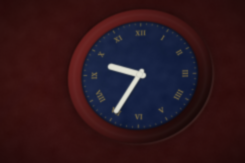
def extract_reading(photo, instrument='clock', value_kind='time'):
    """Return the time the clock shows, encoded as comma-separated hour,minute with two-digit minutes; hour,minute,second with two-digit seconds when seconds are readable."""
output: 9,35
